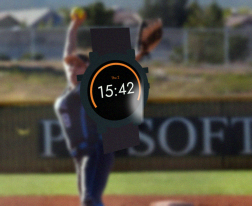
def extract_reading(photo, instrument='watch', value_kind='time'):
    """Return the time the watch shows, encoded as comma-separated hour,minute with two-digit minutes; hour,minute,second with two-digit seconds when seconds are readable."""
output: 15,42
